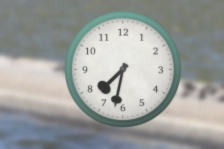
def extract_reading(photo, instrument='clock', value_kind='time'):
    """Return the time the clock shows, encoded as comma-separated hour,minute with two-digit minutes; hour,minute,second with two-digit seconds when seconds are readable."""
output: 7,32
